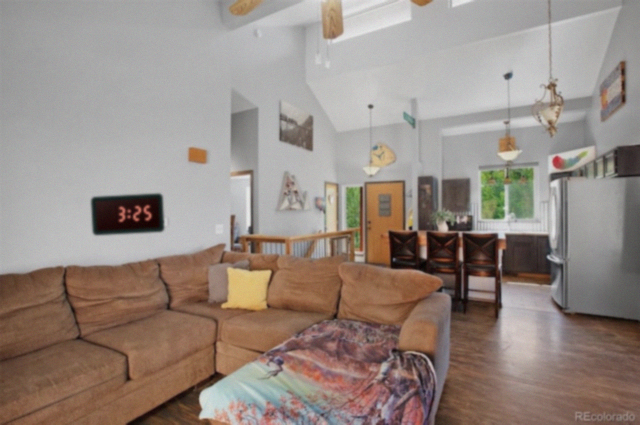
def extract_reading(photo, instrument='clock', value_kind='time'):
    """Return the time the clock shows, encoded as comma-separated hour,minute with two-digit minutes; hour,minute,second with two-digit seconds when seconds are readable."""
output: 3,25
